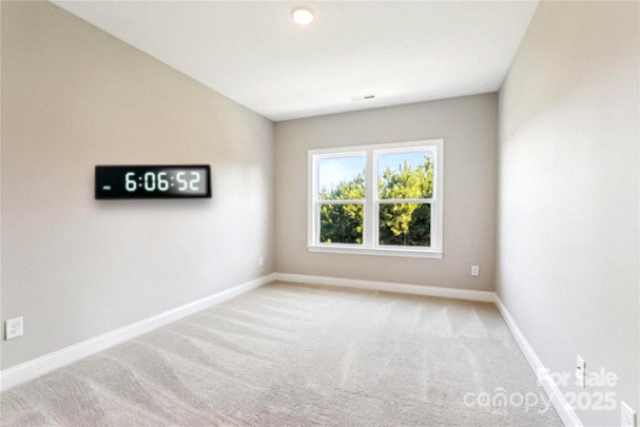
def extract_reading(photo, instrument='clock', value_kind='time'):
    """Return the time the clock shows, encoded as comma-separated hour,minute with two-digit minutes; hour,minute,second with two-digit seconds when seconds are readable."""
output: 6,06,52
